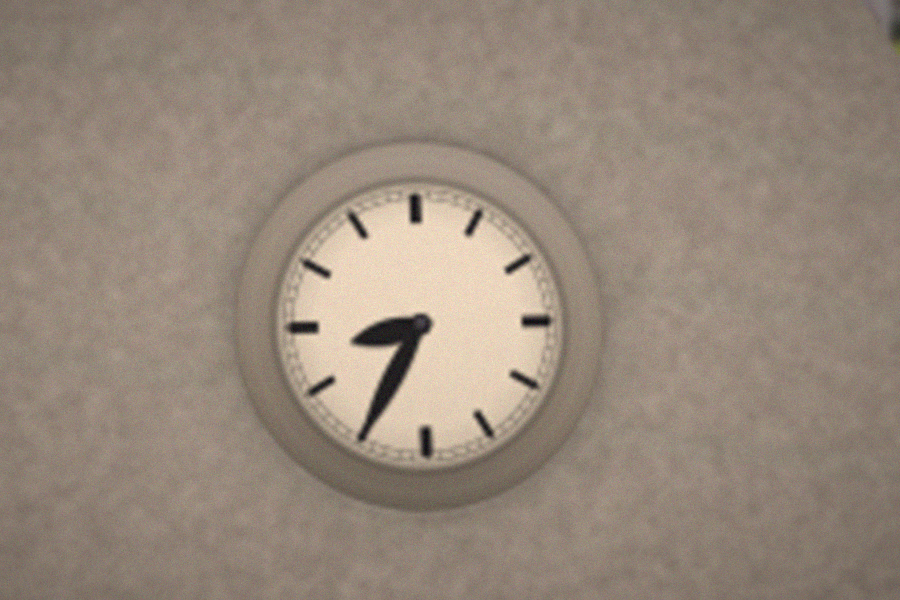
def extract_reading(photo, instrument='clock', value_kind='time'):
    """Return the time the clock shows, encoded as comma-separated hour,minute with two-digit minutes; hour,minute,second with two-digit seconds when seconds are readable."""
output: 8,35
